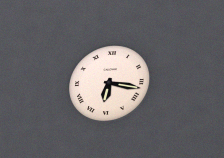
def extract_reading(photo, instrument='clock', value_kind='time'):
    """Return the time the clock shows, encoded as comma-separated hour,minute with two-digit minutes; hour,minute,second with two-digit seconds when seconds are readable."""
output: 6,17
